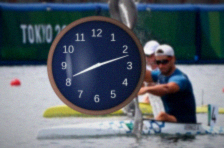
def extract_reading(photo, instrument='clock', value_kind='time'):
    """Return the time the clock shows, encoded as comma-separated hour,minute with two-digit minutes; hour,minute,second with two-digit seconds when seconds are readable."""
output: 8,12
